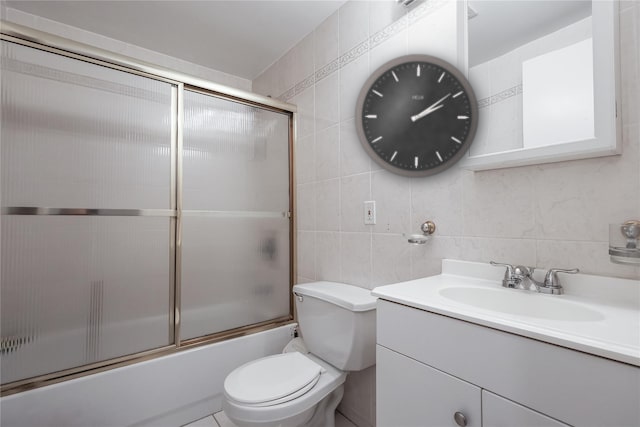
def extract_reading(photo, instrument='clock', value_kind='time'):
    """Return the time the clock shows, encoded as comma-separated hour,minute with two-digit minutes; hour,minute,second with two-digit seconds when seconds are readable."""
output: 2,09
